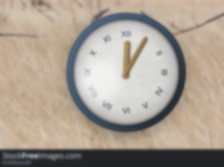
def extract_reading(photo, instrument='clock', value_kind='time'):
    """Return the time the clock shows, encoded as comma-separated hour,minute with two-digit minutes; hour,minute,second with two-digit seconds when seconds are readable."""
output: 12,05
